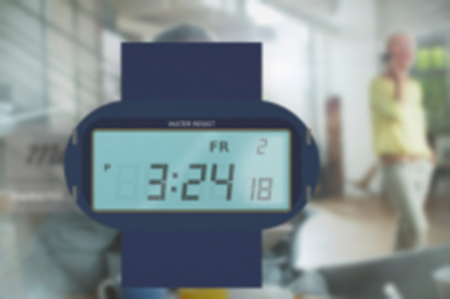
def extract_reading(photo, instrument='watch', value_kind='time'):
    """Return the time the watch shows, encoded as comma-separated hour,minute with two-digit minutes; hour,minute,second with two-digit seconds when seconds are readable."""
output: 3,24,18
